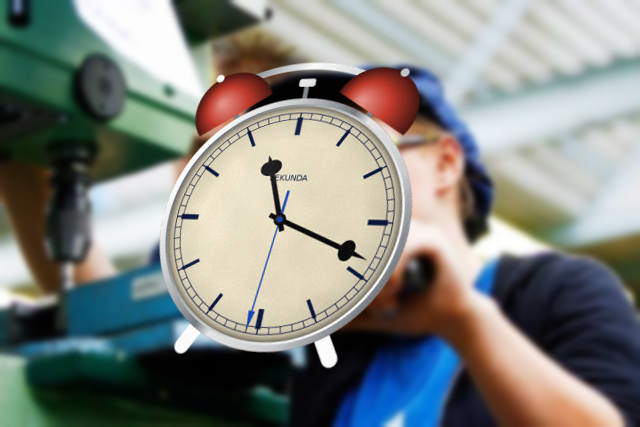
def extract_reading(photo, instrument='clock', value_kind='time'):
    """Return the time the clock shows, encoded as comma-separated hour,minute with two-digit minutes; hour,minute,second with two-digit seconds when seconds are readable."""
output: 11,18,31
